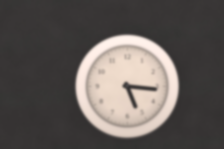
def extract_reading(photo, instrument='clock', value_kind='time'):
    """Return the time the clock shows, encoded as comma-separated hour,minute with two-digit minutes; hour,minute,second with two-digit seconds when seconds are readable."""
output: 5,16
